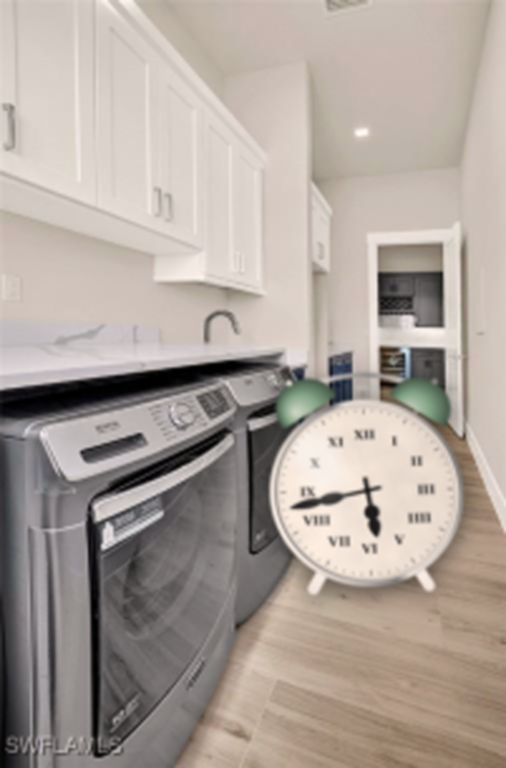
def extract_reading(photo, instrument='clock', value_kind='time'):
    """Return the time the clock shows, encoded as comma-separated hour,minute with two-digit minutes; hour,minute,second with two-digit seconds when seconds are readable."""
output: 5,43
